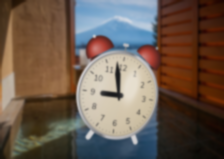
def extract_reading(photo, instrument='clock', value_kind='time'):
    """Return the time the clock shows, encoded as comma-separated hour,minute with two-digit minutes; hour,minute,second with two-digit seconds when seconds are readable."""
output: 8,58
